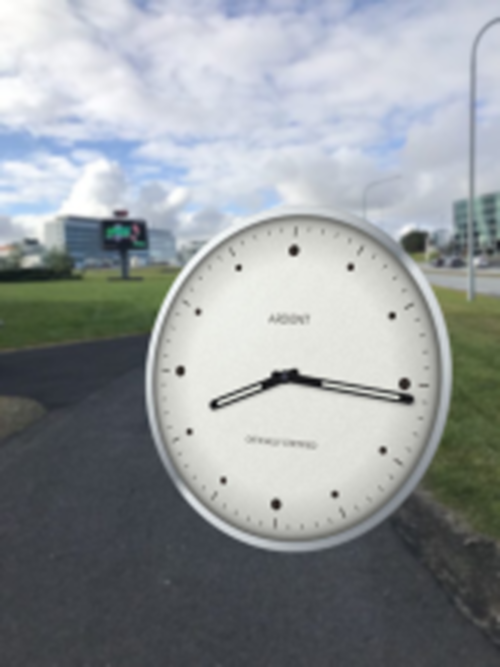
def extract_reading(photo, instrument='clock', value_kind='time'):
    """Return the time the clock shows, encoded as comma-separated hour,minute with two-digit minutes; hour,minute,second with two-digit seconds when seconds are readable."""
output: 8,16
